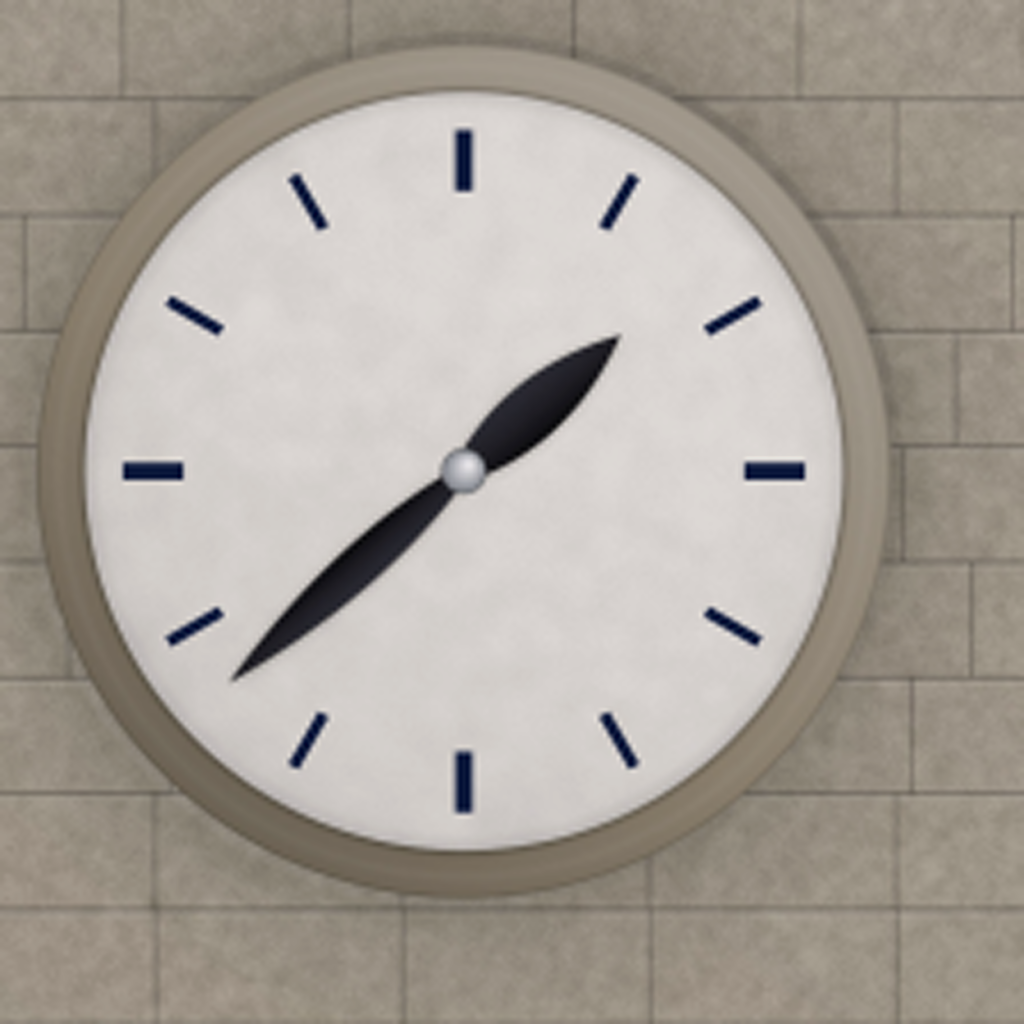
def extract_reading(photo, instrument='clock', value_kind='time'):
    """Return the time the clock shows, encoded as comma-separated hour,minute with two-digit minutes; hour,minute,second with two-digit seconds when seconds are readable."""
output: 1,38
